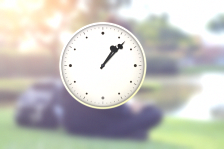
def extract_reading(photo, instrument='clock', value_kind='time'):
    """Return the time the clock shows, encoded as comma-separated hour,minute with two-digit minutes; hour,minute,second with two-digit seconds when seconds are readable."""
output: 1,07
